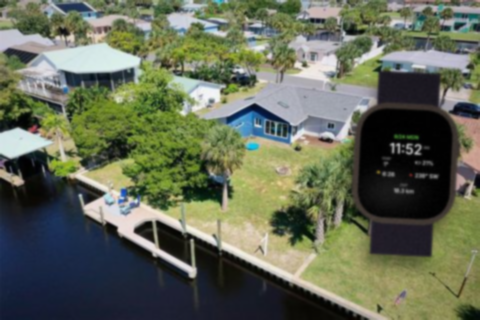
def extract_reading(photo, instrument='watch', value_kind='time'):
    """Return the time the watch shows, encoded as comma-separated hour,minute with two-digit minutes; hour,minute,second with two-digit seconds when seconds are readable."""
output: 11,52
